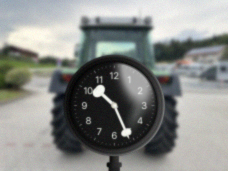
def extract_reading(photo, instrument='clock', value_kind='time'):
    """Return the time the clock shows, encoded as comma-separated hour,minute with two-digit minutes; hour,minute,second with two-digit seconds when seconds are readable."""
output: 10,26
